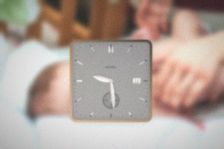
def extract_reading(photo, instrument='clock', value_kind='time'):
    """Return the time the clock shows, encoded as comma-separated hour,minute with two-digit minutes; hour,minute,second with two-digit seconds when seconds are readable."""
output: 9,29
